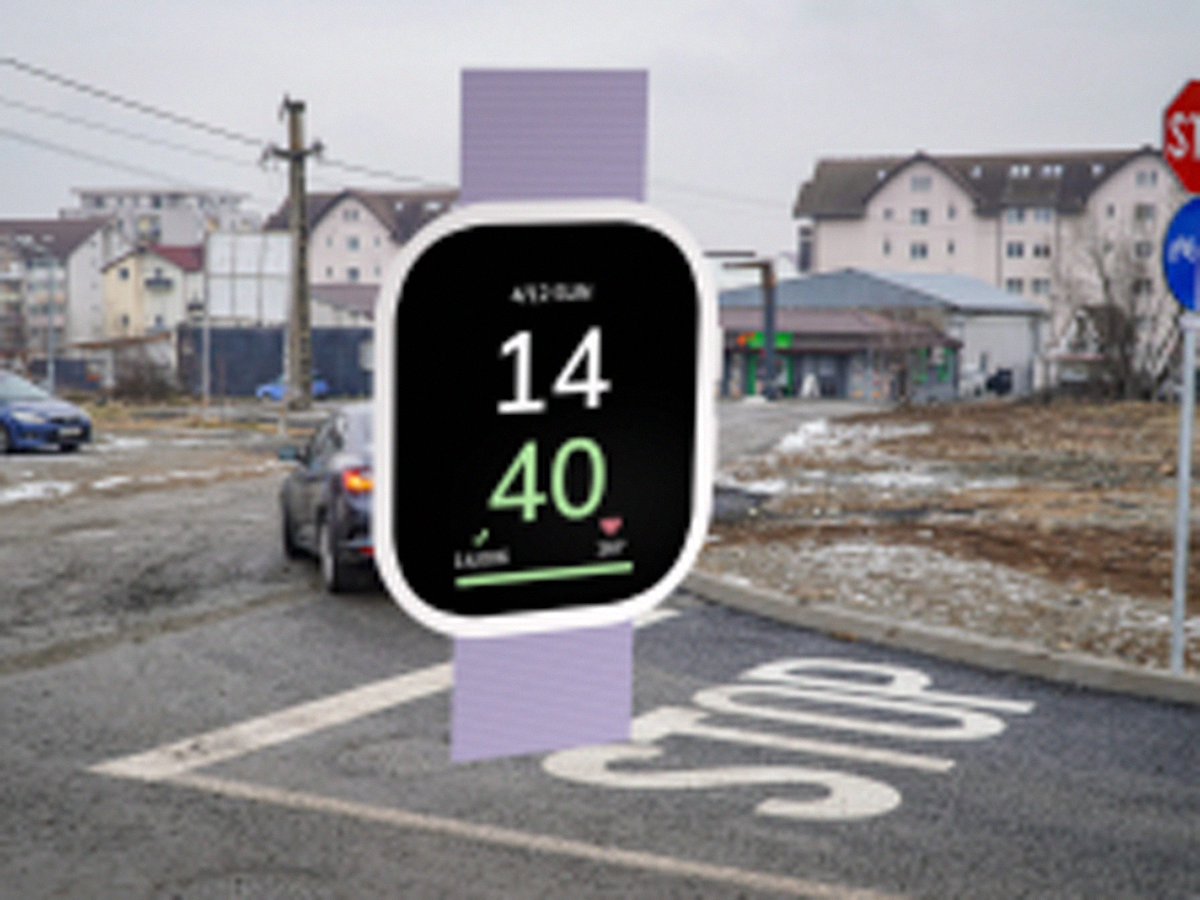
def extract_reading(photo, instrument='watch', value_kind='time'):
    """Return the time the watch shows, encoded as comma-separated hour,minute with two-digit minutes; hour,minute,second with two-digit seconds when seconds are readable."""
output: 14,40
